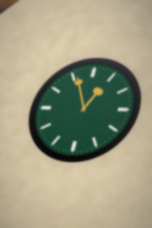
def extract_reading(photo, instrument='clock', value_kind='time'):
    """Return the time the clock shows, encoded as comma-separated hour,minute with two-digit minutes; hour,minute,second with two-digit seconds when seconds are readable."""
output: 12,56
